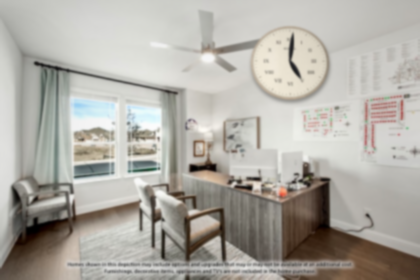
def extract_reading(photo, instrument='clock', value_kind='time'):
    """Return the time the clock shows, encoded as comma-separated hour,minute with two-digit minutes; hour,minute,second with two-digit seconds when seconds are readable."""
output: 5,01
